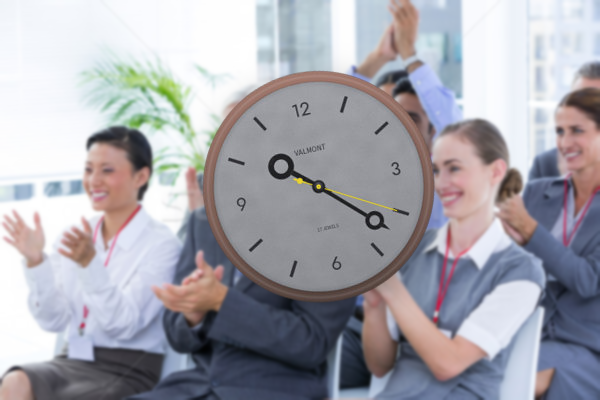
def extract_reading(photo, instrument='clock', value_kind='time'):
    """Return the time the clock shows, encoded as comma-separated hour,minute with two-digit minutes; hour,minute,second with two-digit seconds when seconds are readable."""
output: 10,22,20
